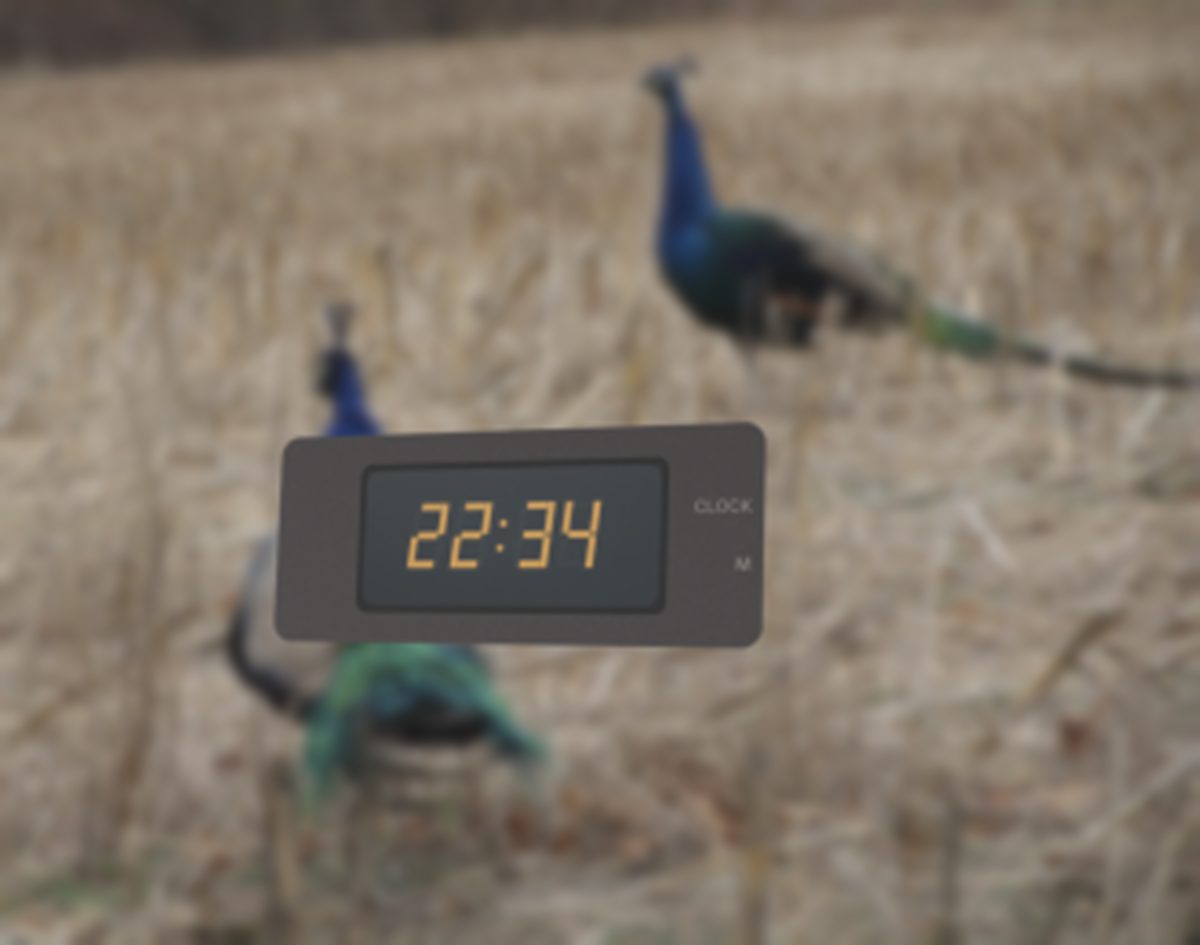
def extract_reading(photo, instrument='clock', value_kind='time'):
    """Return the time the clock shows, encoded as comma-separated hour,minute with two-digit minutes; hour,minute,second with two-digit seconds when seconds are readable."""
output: 22,34
